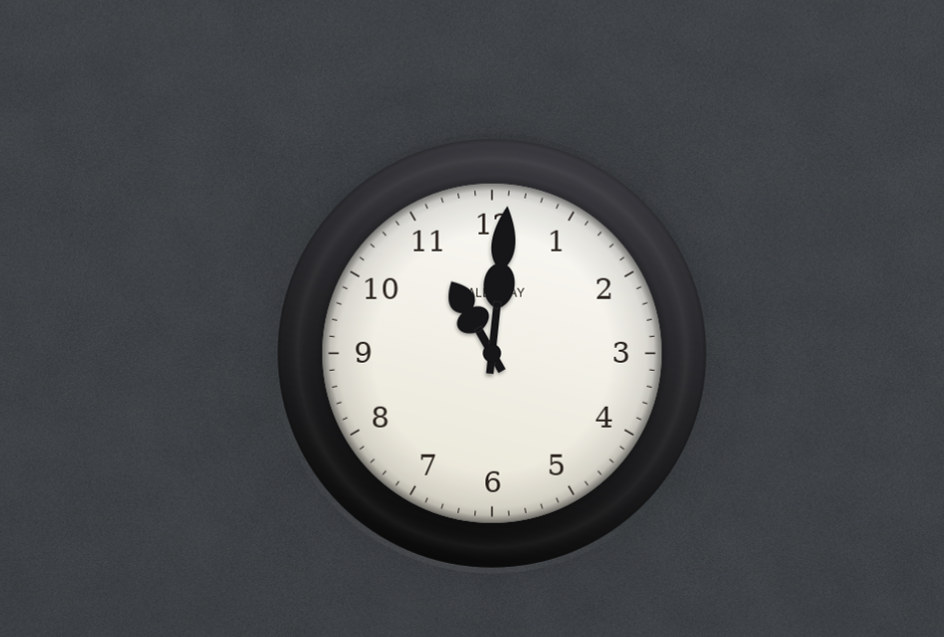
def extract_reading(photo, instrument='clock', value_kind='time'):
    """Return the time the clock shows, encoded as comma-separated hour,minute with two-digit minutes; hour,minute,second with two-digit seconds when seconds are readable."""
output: 11,01
